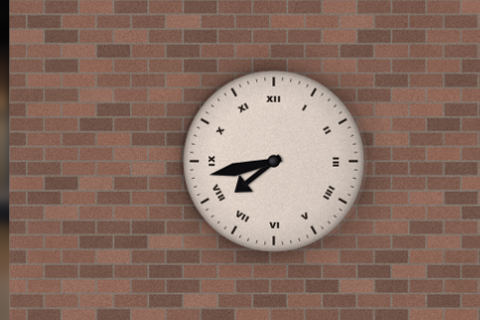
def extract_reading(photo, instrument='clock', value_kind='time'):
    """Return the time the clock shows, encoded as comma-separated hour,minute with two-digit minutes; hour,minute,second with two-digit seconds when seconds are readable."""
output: 7,43
